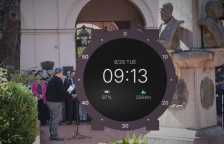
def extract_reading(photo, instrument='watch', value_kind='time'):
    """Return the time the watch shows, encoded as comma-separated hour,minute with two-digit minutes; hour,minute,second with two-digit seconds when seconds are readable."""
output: 9,13
